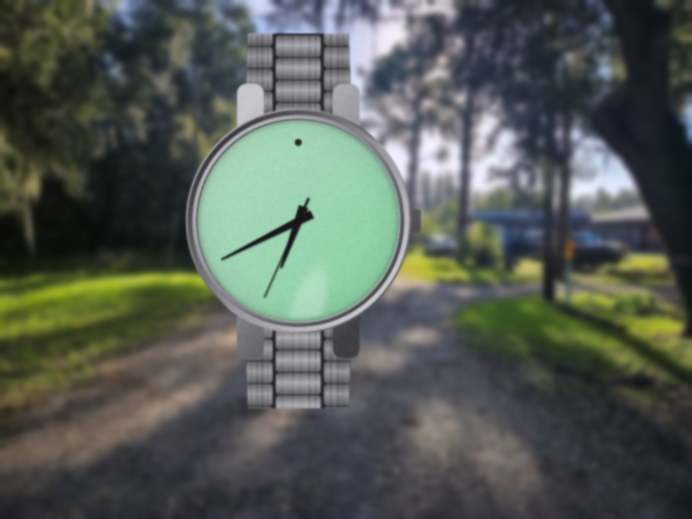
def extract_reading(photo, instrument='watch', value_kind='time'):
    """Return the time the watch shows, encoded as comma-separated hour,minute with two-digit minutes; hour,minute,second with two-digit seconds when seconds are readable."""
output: 6,40,34
